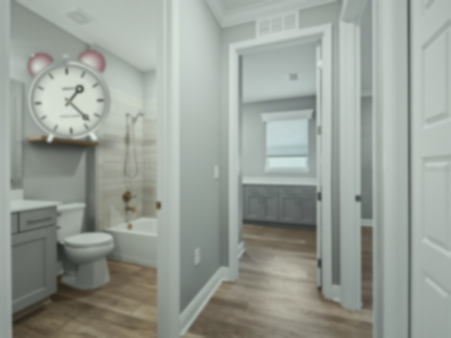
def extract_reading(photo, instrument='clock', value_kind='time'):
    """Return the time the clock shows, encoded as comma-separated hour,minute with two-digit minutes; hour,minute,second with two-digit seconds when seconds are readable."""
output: 1,23
